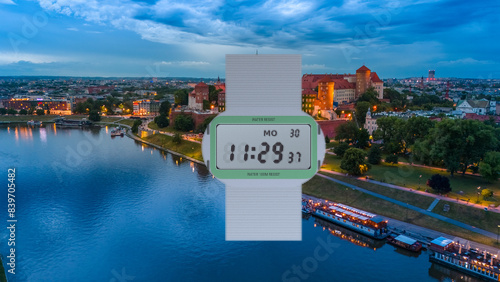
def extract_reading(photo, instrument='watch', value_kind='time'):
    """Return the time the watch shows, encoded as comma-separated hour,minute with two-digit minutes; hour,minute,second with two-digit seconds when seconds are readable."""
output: 11,29,37
